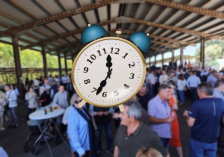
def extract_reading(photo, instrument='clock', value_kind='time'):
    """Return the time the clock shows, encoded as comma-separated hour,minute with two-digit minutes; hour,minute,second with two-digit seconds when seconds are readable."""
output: 11,33
